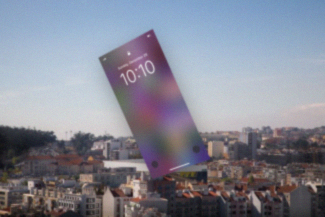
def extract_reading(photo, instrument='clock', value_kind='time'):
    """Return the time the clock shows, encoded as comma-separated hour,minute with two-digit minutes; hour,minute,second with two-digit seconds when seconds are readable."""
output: 10,10
